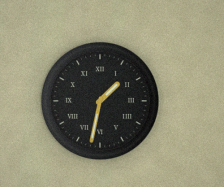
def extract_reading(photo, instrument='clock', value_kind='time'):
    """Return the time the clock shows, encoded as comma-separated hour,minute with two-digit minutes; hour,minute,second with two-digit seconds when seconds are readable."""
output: 1,32
